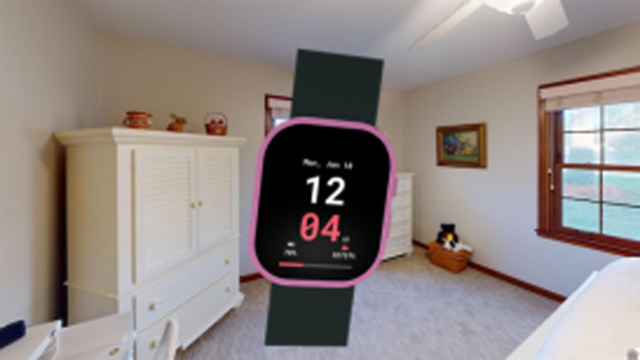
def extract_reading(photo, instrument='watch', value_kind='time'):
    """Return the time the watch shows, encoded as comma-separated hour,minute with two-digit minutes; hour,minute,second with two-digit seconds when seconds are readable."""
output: 12,04
